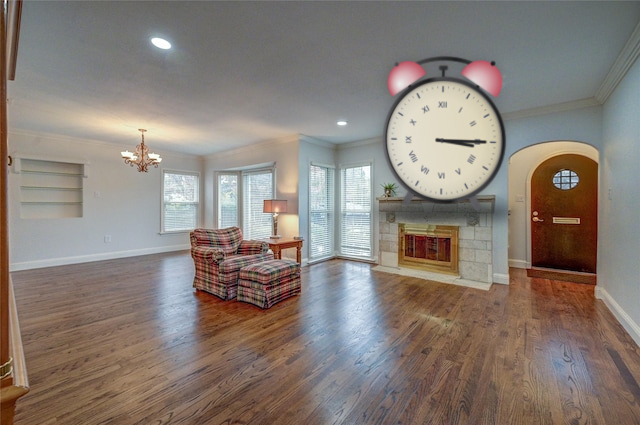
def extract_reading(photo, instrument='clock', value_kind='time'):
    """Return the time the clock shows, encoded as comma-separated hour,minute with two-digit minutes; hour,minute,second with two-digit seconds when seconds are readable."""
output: 3,15
